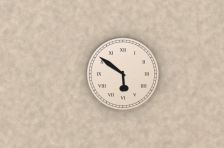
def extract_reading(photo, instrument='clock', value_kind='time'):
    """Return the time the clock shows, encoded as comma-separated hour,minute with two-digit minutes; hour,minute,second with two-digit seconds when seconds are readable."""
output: 5,51
